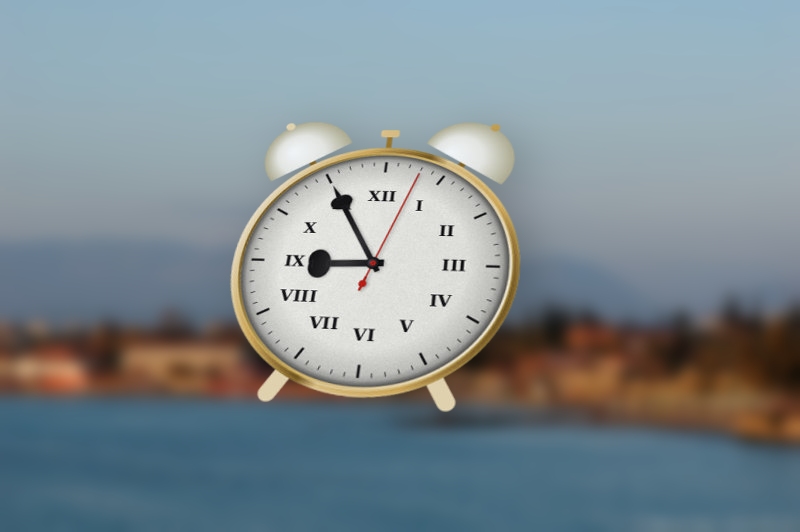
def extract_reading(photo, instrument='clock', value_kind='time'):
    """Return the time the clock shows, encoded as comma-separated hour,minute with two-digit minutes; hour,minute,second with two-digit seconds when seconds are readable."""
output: 8,55,03
